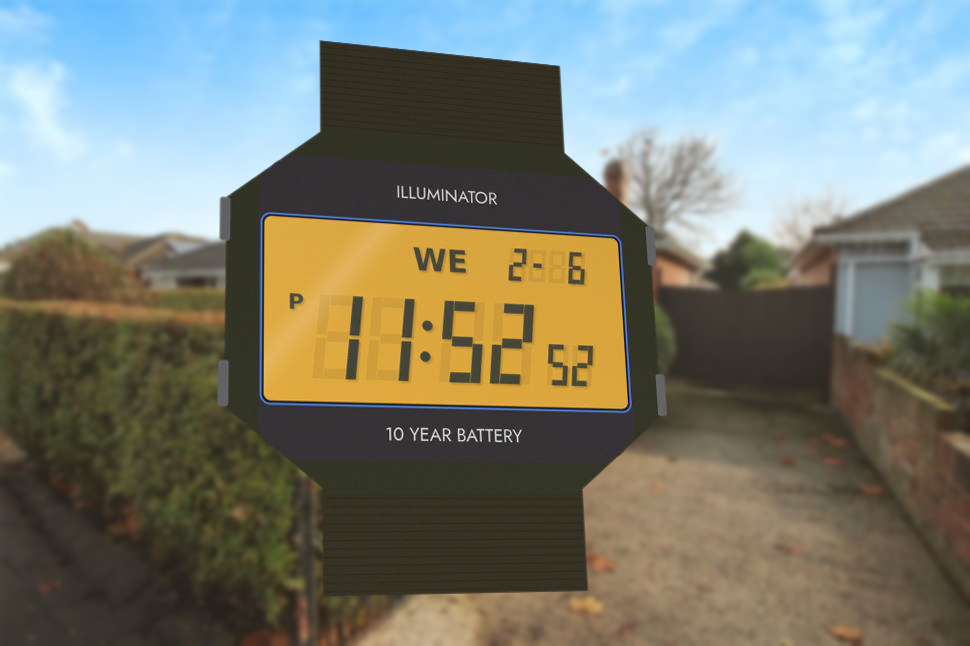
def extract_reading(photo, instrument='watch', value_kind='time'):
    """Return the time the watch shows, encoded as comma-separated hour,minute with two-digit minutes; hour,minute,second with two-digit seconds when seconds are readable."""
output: 11,52,52
